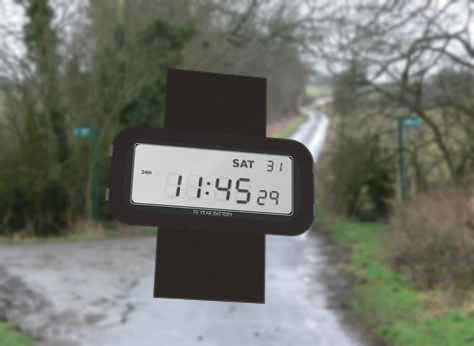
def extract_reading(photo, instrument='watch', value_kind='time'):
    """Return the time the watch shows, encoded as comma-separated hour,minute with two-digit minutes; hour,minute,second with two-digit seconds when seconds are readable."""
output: 11,45,29
